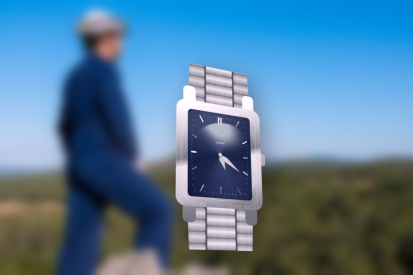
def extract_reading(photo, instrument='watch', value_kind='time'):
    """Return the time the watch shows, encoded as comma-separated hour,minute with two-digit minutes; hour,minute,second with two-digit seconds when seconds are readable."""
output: 5,21
